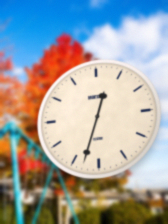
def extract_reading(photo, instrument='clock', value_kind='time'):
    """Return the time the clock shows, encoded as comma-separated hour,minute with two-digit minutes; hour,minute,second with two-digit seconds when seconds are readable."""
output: 12,33
